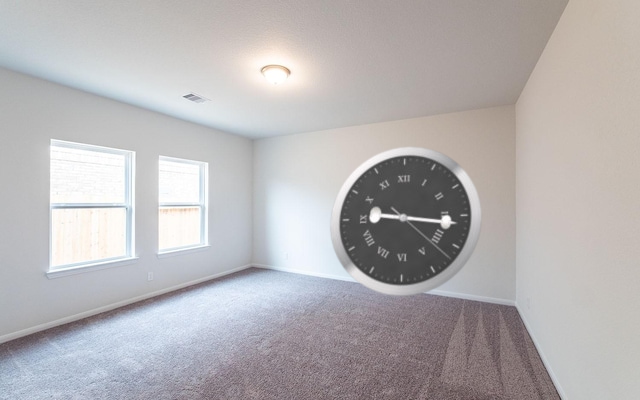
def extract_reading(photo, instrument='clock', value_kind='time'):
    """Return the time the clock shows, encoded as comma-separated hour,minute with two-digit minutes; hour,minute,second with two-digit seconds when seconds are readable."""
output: 9,16,22
